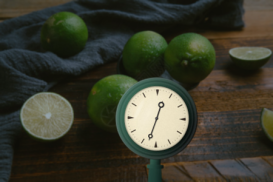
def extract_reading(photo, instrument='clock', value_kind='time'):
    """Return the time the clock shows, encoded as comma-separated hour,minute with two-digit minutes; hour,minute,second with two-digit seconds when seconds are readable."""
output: 12,33
